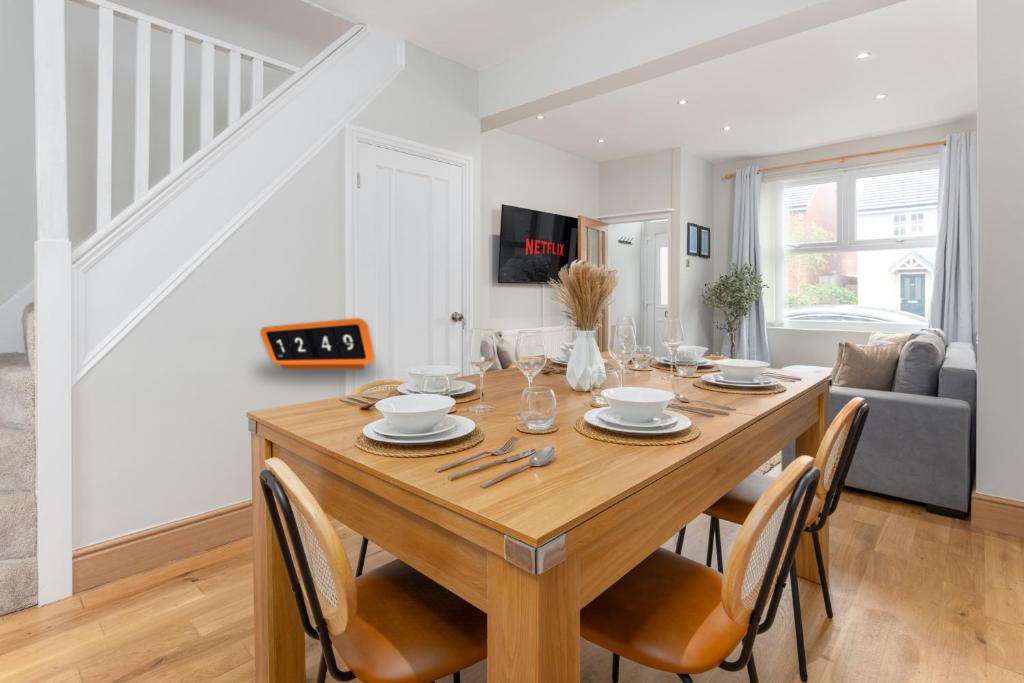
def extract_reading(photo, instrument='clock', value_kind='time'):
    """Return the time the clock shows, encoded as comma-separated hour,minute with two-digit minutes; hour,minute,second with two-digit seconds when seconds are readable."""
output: 12,49
